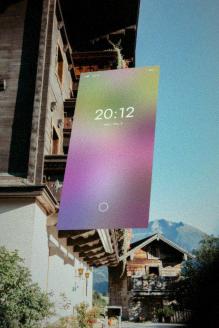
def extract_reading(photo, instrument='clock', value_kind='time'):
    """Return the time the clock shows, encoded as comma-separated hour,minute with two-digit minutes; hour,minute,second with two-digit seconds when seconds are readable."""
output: 20,12
